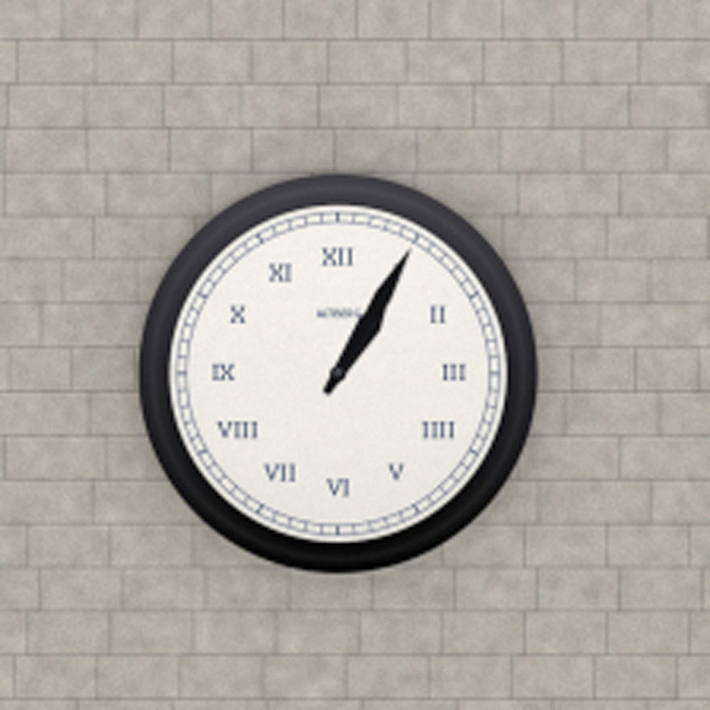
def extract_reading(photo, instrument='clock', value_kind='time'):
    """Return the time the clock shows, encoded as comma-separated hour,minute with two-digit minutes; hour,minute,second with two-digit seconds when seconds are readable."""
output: 1,05
